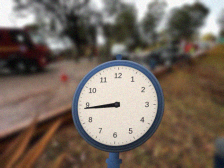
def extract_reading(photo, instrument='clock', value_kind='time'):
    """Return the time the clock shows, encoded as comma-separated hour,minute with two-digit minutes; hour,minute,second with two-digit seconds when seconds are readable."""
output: 8,44
